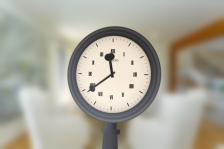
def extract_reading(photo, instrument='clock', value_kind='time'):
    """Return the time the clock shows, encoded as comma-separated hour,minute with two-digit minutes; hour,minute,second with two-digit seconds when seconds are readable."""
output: 11,39
